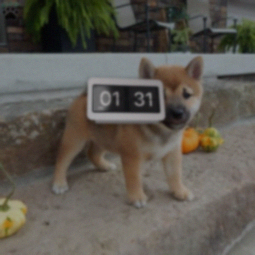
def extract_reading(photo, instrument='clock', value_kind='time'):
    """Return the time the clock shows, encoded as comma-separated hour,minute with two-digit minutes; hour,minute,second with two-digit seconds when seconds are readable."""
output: 1,31
